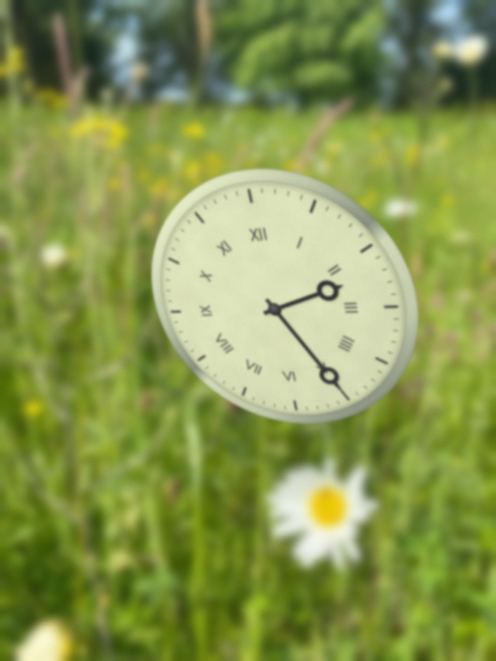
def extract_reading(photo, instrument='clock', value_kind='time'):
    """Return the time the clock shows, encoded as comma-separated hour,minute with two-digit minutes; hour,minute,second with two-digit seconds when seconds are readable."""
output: 2,25
